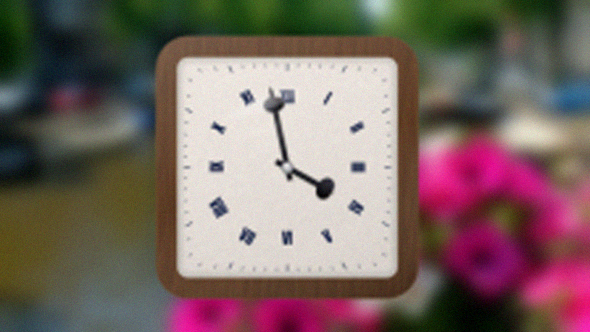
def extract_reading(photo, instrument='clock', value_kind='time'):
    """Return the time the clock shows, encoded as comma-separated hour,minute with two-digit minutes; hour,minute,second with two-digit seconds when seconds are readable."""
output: 3,58
